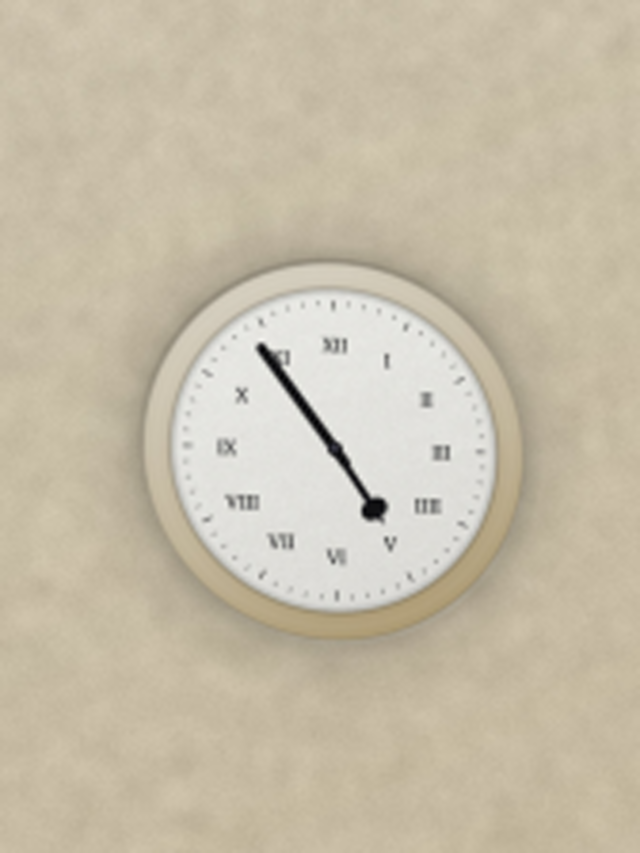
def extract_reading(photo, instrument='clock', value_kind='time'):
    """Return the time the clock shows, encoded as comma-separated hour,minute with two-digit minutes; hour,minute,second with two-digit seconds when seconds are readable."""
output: 4,54
